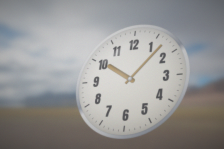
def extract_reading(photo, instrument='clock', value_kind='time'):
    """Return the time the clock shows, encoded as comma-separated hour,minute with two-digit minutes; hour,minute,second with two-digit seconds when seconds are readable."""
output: 10,07
